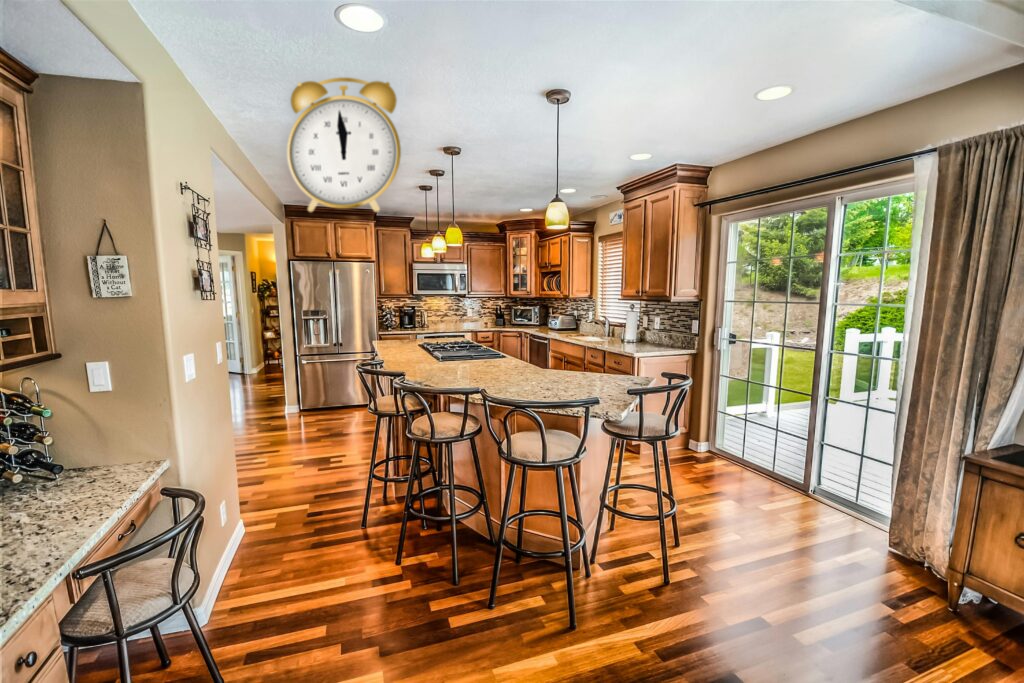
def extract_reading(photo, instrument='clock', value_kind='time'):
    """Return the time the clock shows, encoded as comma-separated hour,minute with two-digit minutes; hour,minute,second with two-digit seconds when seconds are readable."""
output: 11,59
